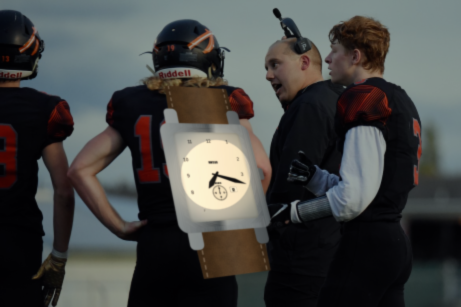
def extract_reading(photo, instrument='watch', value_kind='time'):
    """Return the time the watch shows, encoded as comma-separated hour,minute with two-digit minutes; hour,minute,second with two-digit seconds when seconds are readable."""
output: 7,18
